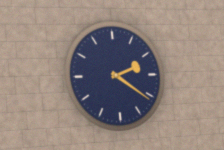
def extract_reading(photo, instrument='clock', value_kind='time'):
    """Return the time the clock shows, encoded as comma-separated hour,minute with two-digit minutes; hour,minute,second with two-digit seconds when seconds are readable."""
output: 2,21
